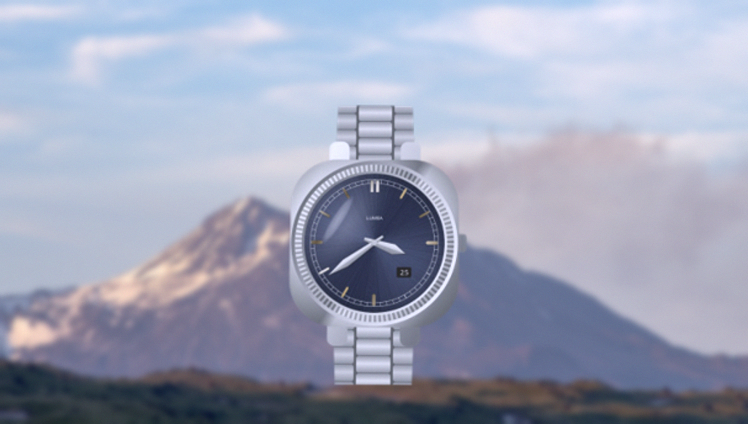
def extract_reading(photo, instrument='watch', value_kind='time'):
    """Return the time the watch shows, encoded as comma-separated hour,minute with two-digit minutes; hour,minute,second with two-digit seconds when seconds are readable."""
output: 3,39
